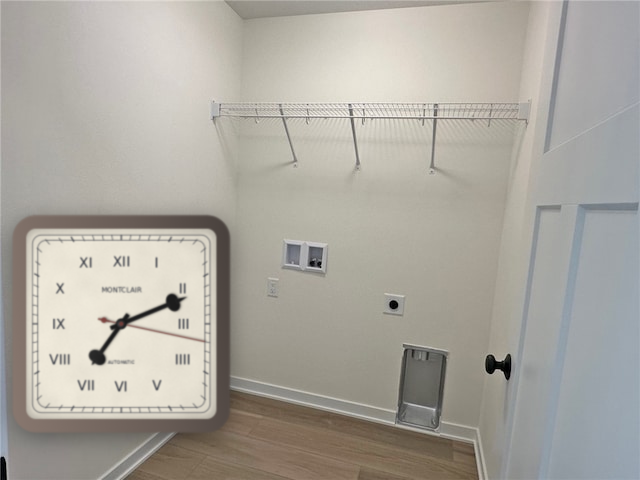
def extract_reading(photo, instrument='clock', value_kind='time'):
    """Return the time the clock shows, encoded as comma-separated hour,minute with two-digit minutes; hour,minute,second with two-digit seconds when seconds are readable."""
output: 7,11,17
